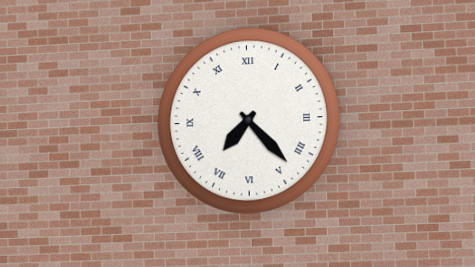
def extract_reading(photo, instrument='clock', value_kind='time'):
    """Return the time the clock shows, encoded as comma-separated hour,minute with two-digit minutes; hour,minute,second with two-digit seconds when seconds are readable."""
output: 7,23
